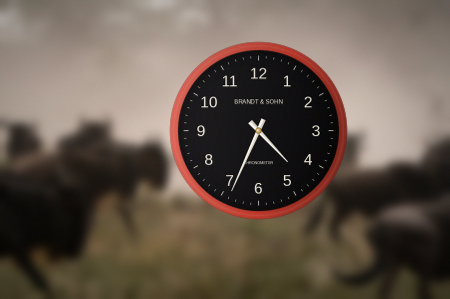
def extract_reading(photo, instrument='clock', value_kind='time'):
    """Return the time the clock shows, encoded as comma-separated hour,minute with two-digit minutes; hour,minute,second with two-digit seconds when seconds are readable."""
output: 4,34
